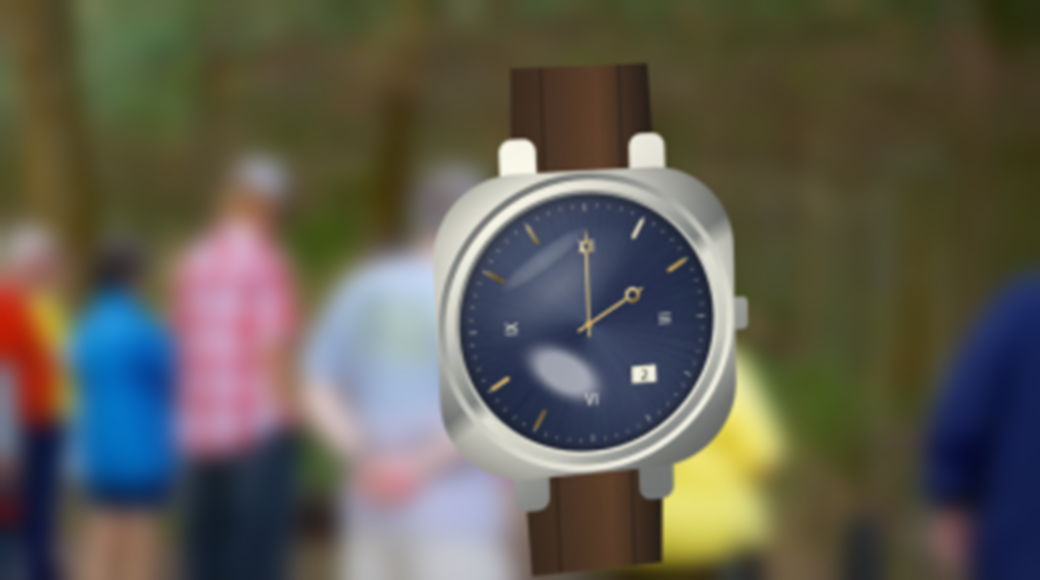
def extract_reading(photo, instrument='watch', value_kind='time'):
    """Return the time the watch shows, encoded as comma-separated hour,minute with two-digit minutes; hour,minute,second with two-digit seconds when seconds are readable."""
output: 2,00
